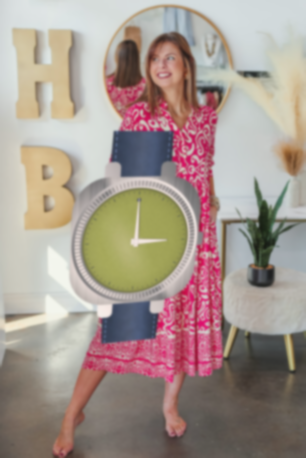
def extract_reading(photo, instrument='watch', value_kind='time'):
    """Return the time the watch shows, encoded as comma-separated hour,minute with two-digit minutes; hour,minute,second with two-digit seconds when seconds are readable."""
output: 3,00
